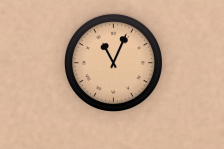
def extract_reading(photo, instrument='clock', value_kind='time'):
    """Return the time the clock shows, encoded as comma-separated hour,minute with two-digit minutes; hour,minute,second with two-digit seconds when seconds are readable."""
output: 11,04
